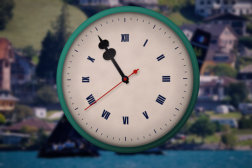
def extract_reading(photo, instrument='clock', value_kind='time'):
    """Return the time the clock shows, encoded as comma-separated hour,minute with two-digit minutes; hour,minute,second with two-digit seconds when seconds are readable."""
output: 10,54,39
